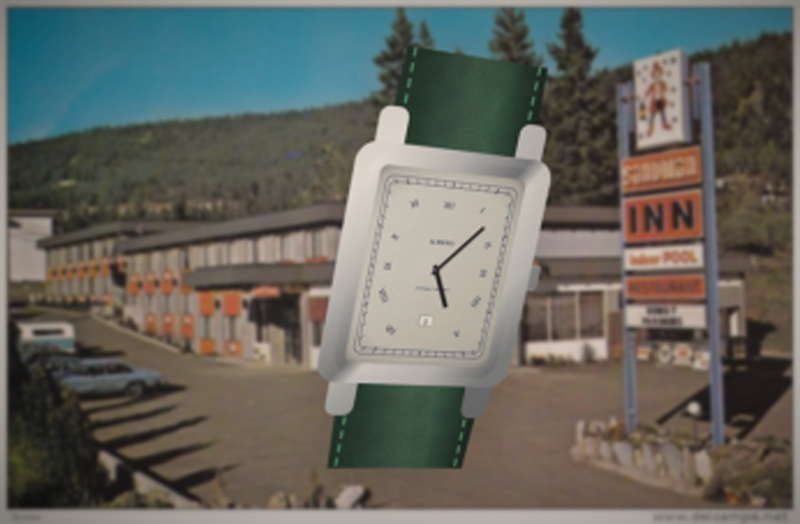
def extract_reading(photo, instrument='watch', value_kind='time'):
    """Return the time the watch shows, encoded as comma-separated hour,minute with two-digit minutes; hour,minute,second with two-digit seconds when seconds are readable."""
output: 5,07
